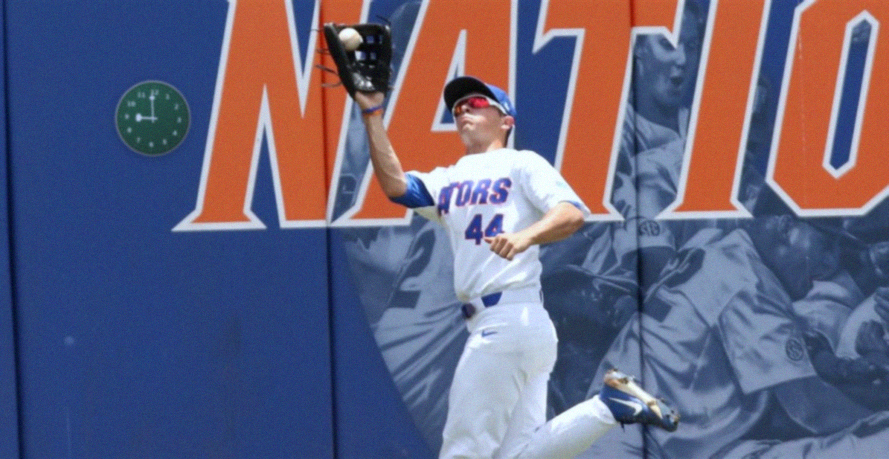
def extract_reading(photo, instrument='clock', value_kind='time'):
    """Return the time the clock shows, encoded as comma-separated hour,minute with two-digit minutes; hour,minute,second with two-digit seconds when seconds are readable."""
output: 8,59
